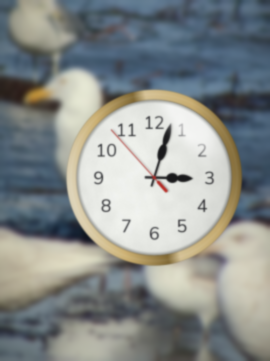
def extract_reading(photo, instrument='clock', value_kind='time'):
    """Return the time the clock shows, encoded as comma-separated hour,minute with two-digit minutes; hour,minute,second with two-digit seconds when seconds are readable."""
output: 3,02,53
